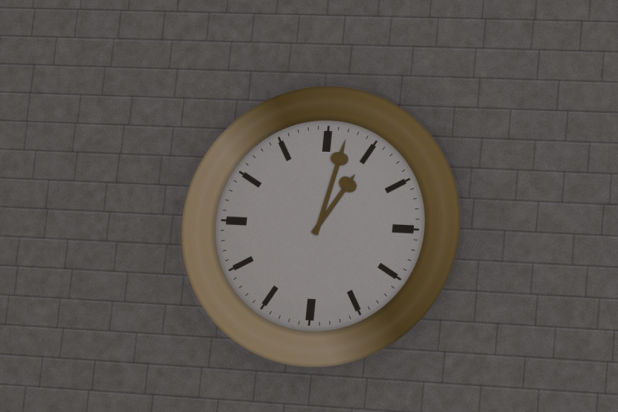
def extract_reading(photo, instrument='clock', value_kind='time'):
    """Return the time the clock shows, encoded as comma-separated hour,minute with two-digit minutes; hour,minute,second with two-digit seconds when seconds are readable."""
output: 1,02
